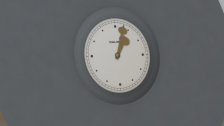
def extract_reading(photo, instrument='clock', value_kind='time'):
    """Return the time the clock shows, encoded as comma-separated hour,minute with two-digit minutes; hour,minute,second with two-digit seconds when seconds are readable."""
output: 1,03
